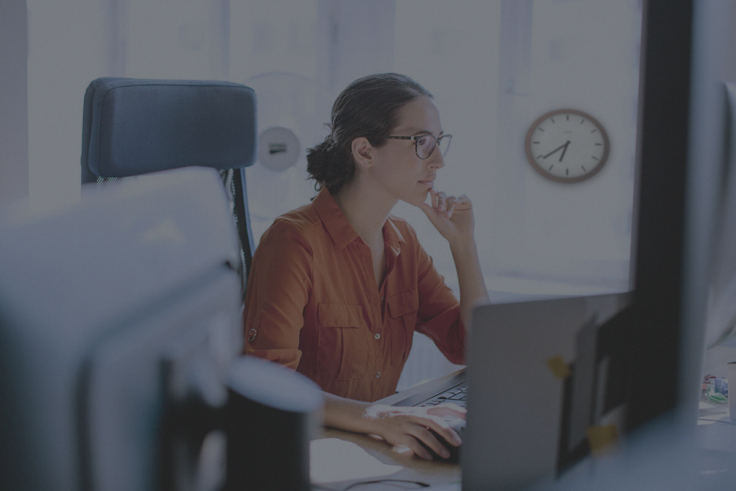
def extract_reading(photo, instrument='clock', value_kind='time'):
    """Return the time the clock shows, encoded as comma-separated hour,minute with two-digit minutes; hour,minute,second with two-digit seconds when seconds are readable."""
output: 6,39
